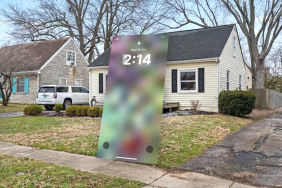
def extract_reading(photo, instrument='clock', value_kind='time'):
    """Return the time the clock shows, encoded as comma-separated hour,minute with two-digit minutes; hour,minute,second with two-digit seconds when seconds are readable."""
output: 2,14
